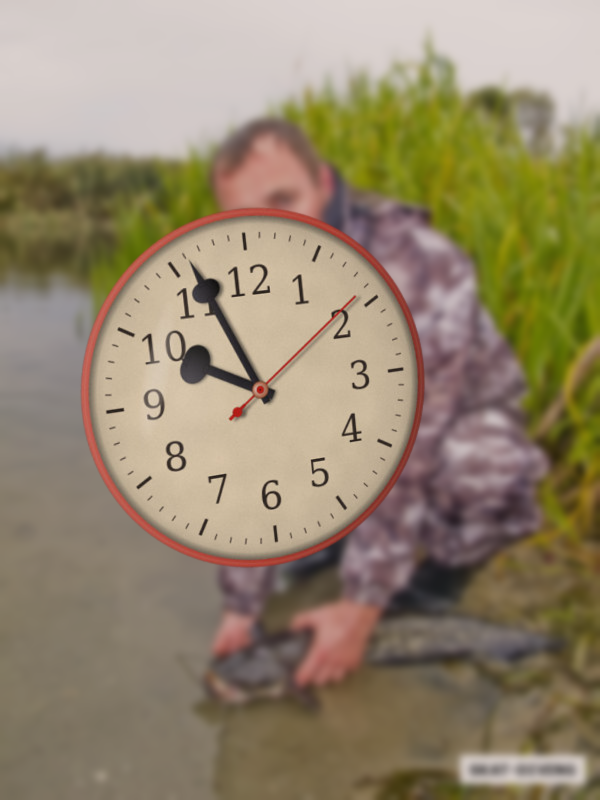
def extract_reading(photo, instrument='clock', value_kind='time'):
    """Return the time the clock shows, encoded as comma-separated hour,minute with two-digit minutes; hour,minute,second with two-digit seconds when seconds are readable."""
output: 9,56,09
